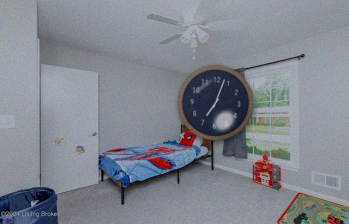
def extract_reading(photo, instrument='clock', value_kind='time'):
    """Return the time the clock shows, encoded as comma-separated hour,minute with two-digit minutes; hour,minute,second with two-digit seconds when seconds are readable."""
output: 7,03
